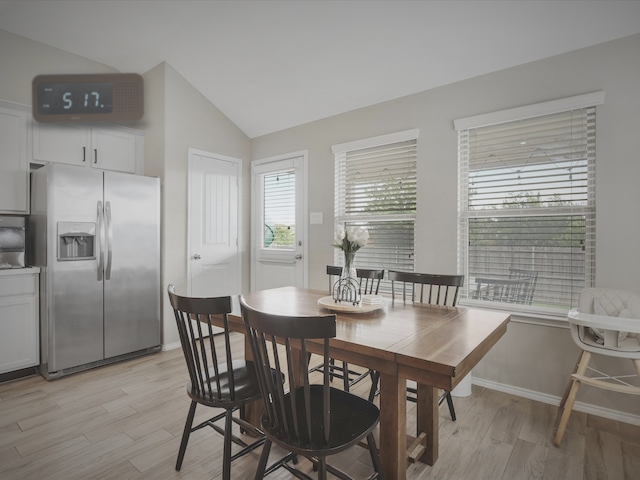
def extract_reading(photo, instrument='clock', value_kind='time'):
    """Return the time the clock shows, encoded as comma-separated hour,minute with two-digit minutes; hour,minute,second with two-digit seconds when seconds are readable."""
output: 5,17
